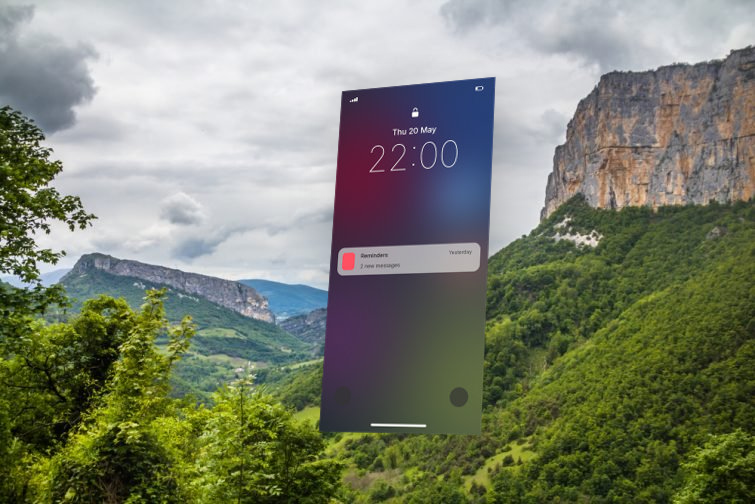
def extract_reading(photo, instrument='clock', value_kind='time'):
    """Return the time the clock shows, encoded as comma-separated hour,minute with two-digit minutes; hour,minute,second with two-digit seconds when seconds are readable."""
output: 22,00
